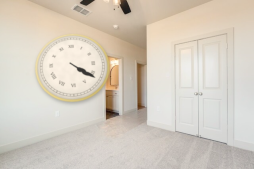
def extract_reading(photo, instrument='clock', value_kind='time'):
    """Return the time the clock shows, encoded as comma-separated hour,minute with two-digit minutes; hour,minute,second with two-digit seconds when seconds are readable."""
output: 4,21
